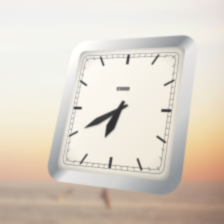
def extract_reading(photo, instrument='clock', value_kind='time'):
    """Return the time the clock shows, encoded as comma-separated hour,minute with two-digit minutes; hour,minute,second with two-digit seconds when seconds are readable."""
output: 6,40
